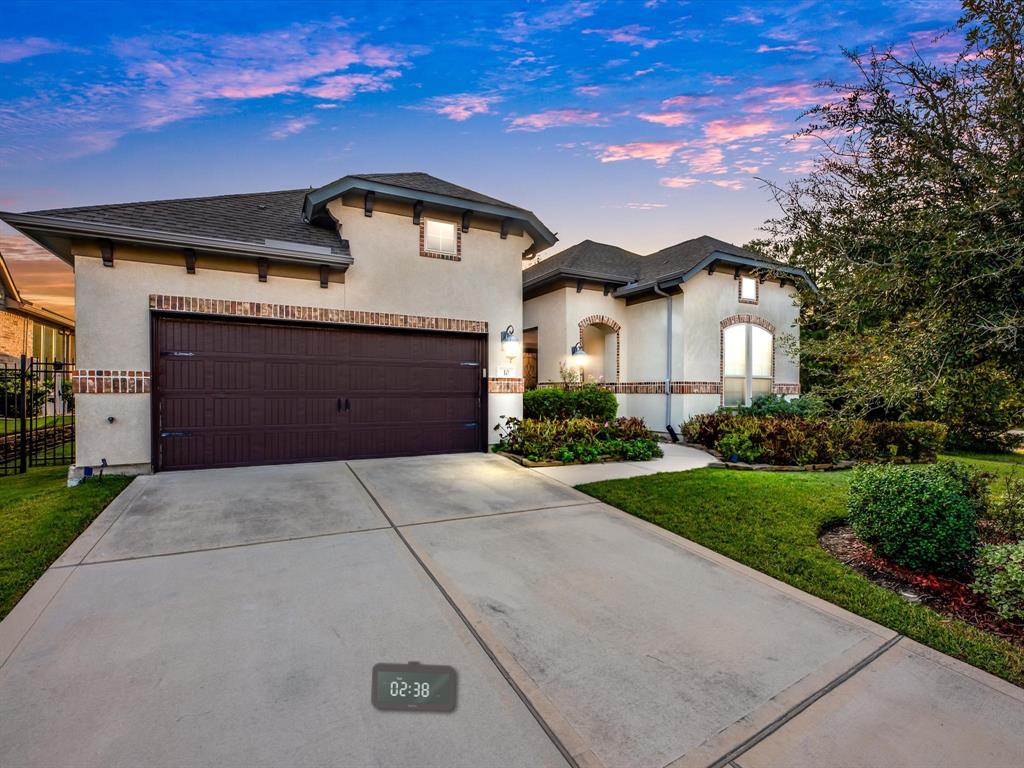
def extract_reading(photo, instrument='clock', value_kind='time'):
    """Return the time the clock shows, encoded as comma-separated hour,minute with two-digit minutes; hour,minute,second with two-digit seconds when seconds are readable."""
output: 2,38
